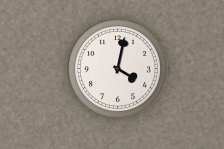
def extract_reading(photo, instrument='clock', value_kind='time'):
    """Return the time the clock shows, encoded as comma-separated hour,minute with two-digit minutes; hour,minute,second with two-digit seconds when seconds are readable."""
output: 4,02
